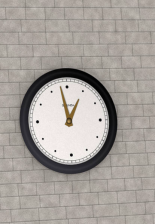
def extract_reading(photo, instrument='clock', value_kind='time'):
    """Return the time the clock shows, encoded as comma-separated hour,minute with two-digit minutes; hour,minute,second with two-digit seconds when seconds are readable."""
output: 12,58
